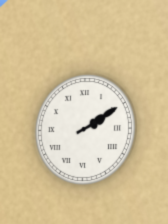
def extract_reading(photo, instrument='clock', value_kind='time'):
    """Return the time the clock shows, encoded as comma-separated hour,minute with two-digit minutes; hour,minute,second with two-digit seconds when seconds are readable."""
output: 2,10
